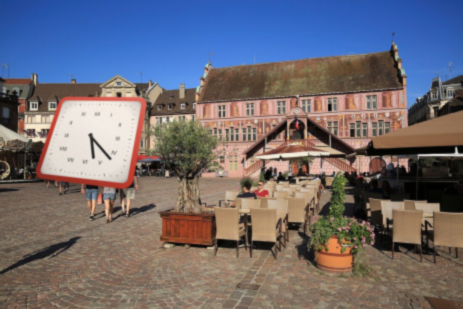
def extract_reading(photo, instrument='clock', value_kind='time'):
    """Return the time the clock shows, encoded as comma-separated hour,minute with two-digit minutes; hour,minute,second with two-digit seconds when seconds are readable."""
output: 5,22
